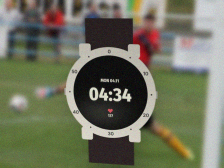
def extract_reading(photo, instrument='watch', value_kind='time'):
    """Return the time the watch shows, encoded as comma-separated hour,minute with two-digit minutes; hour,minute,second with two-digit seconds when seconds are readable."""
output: 4,34
